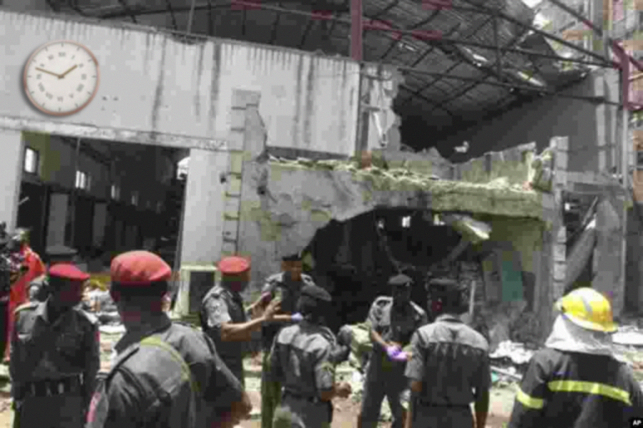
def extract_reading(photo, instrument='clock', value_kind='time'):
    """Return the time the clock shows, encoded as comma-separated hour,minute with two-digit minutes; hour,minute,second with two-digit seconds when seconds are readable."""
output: 1,48
